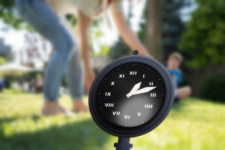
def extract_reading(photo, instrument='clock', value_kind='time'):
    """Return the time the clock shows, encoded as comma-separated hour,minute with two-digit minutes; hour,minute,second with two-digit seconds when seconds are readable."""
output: 1,12
